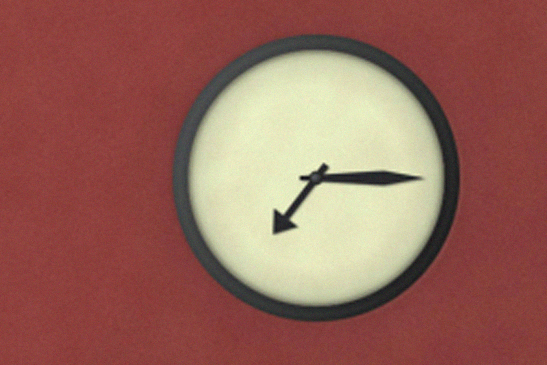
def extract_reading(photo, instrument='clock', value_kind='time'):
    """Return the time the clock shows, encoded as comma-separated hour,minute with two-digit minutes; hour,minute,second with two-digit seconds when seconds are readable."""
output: 7,15
